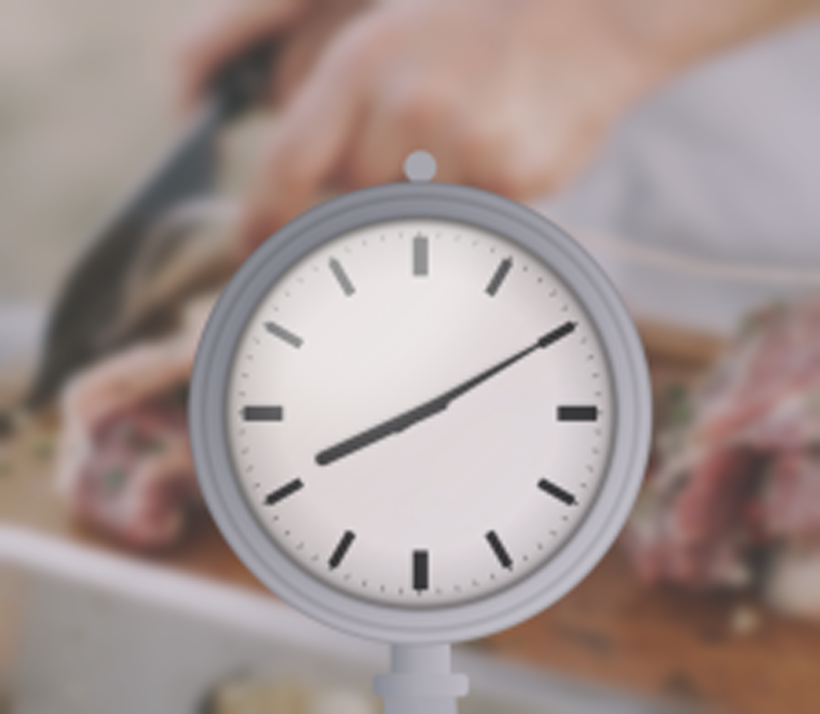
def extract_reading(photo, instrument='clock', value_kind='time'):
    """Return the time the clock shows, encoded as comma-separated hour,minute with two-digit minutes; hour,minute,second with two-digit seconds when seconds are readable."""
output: 8,10
